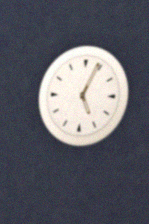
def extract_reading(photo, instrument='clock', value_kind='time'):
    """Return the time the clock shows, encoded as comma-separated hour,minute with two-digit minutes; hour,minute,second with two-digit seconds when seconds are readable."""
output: 5,04
